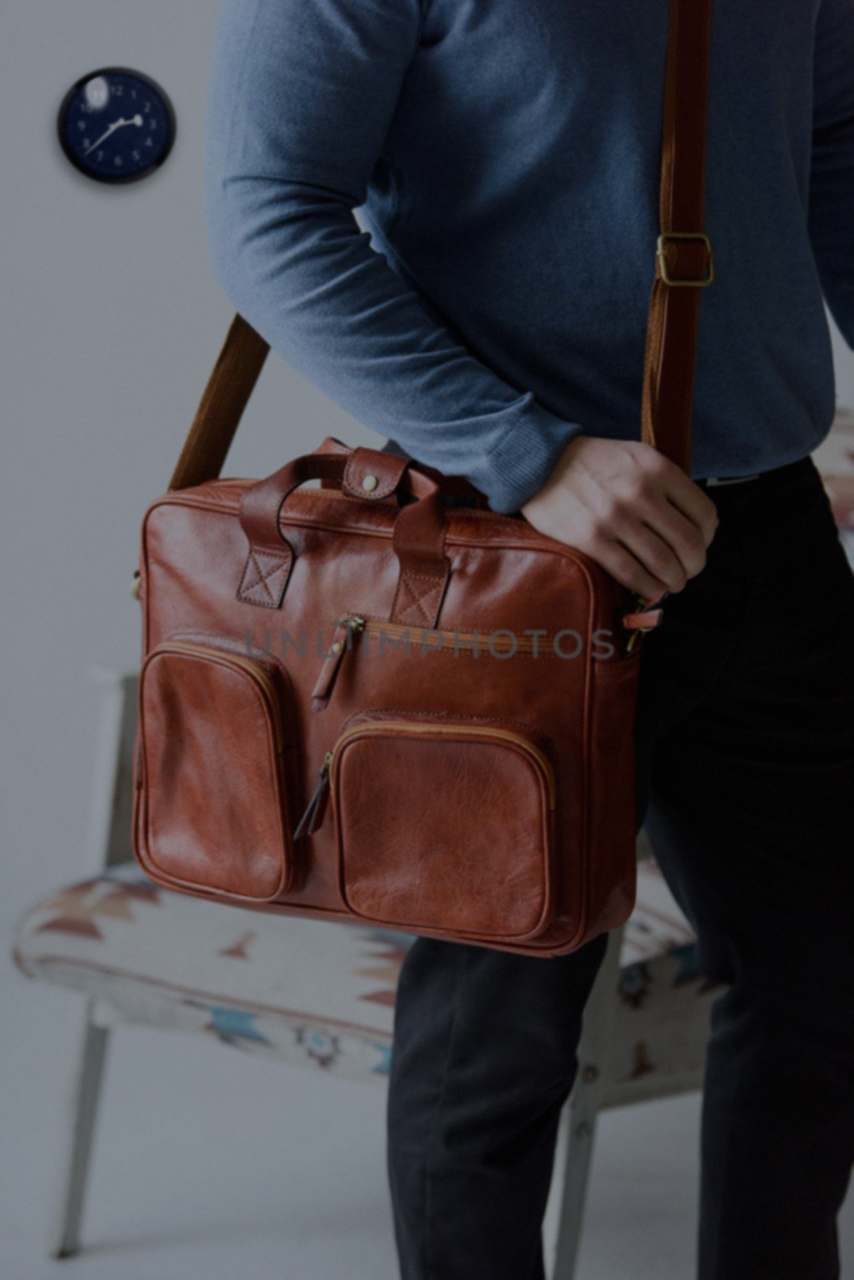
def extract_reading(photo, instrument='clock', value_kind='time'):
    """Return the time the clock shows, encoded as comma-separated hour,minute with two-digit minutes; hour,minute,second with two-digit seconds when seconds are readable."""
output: 2,38
